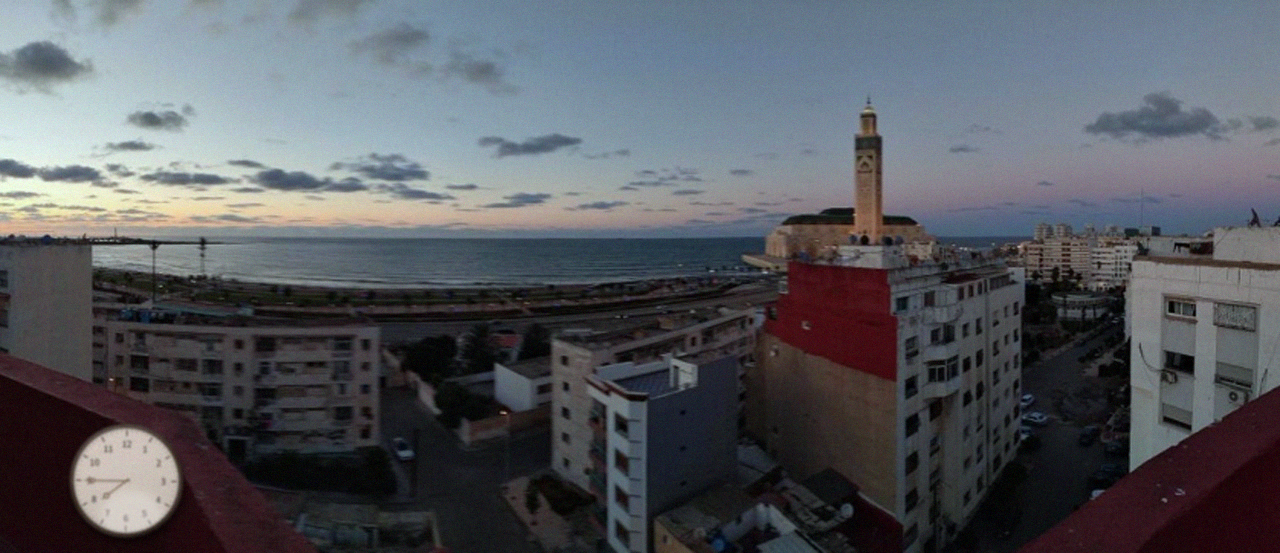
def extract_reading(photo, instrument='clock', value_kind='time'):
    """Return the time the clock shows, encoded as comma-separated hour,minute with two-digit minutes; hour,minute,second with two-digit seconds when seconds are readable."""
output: 7,45
